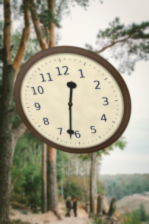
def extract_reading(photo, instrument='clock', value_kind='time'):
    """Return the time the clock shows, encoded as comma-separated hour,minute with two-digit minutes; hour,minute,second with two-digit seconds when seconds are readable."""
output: 12,32
